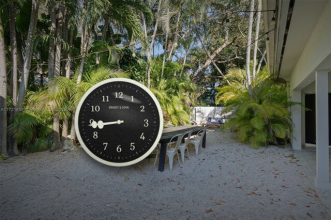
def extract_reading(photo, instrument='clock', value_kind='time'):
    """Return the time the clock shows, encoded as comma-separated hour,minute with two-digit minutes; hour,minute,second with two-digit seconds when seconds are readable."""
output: 8,44
